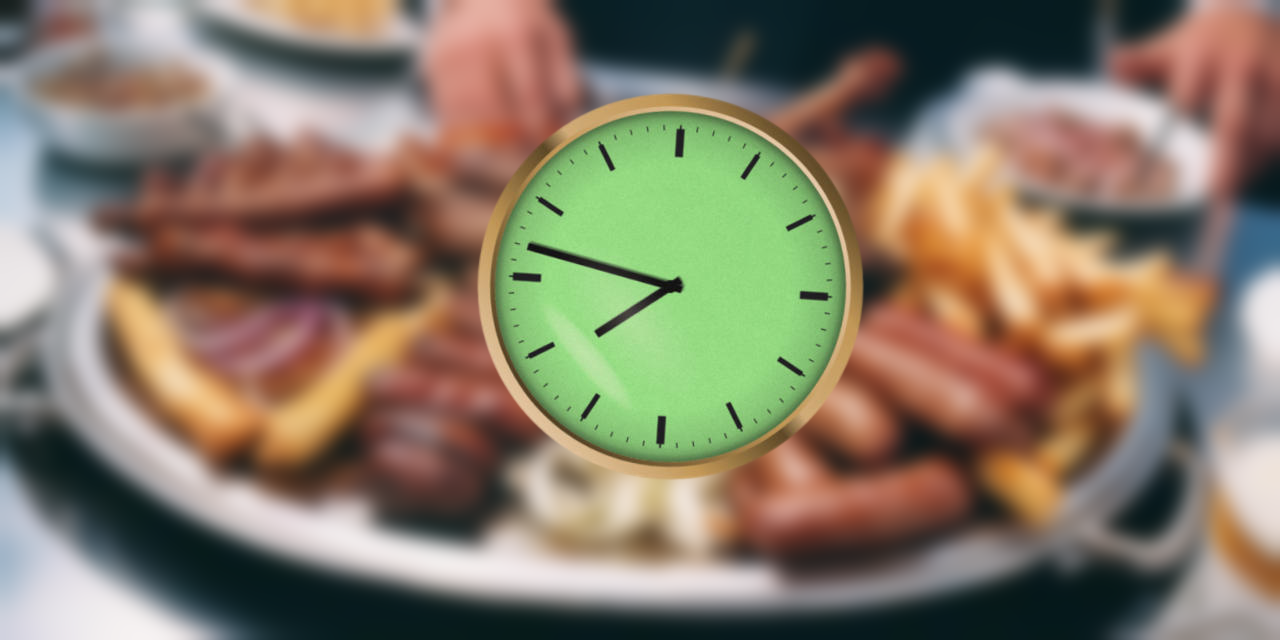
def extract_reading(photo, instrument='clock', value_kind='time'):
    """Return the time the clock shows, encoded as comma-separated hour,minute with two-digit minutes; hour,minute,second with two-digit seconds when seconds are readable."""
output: 7,47
